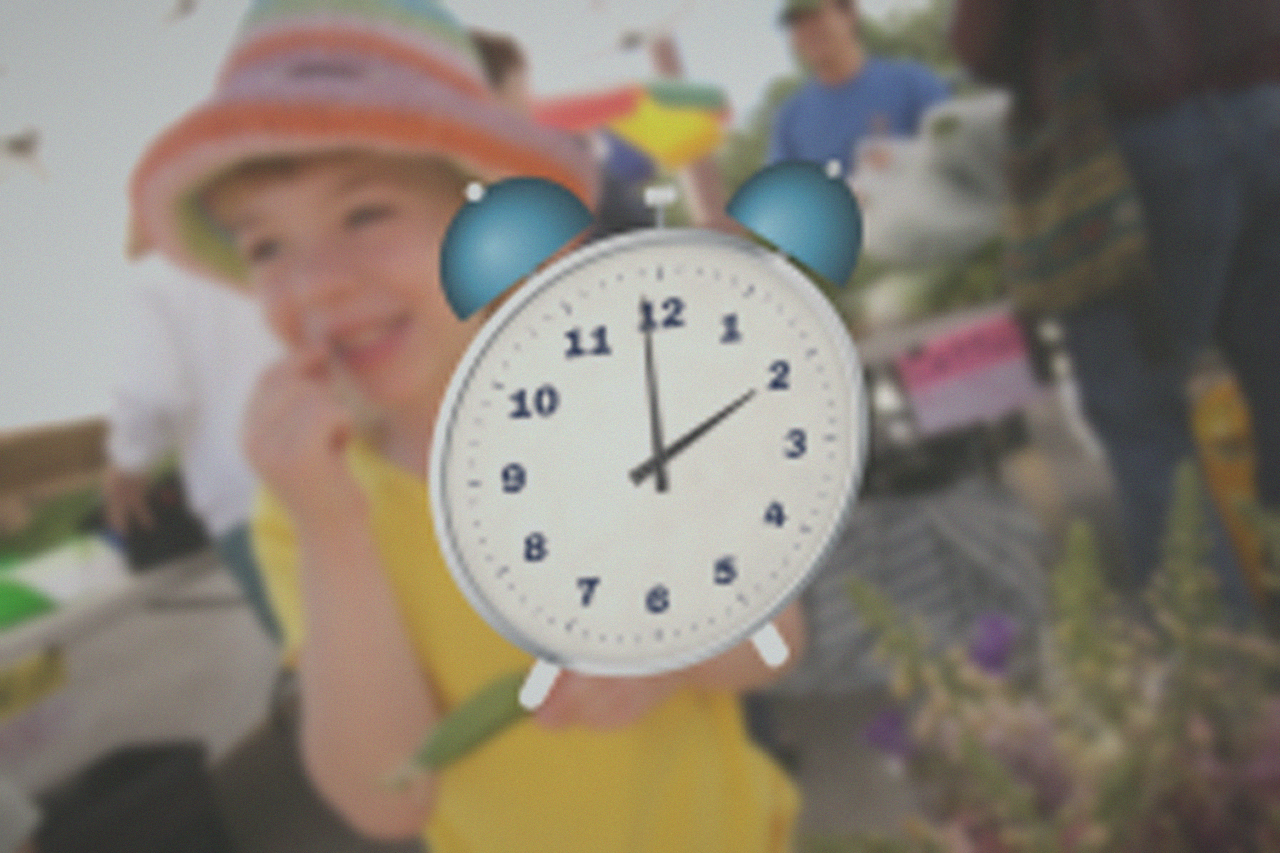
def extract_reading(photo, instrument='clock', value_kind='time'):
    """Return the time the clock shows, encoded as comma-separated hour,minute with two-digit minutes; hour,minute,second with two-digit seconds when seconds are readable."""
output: 1,59
